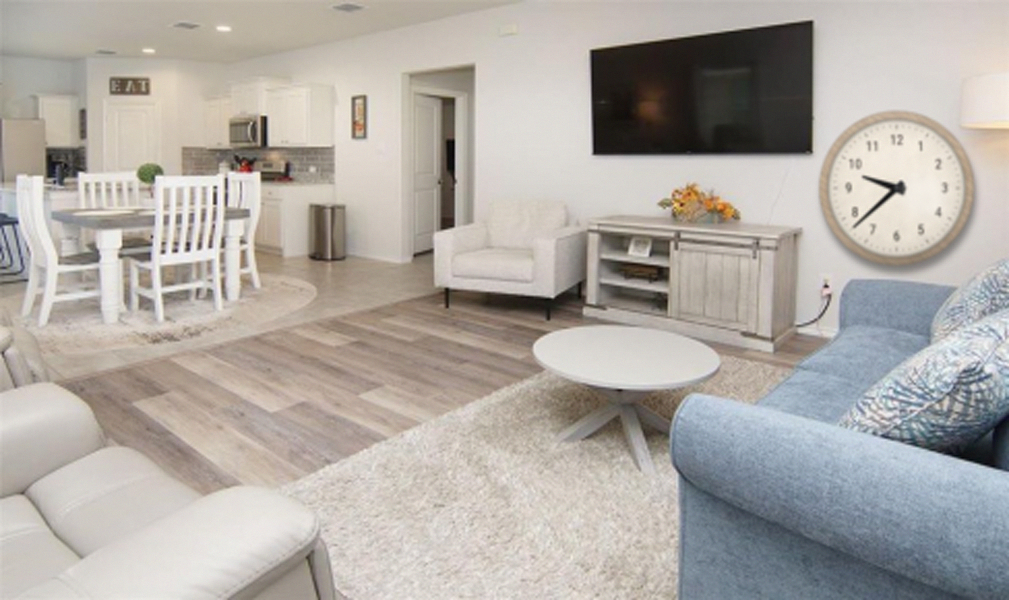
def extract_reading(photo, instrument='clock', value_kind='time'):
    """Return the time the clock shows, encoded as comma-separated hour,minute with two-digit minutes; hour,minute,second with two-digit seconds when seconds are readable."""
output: 9,38
